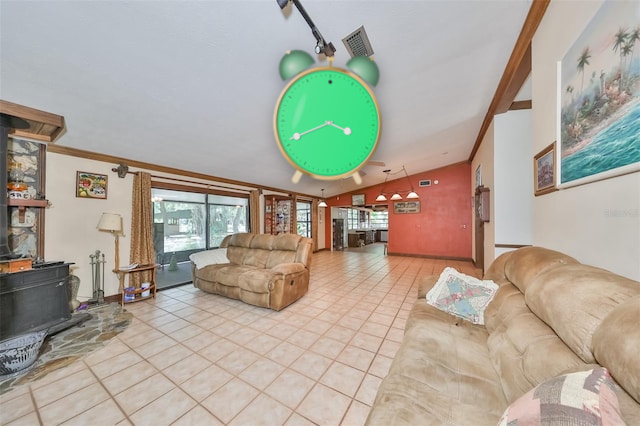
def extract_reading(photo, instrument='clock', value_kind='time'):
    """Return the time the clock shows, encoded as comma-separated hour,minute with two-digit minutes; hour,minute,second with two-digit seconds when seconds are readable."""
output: 3,41
